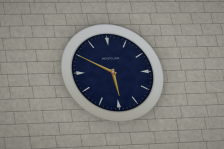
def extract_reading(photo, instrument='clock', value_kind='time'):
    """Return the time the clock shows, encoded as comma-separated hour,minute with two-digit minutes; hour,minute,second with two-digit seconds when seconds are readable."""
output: 5,50
